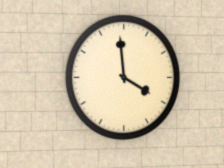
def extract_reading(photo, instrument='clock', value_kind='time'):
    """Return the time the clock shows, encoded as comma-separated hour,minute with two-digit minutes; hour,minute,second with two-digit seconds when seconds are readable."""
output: 3,59
